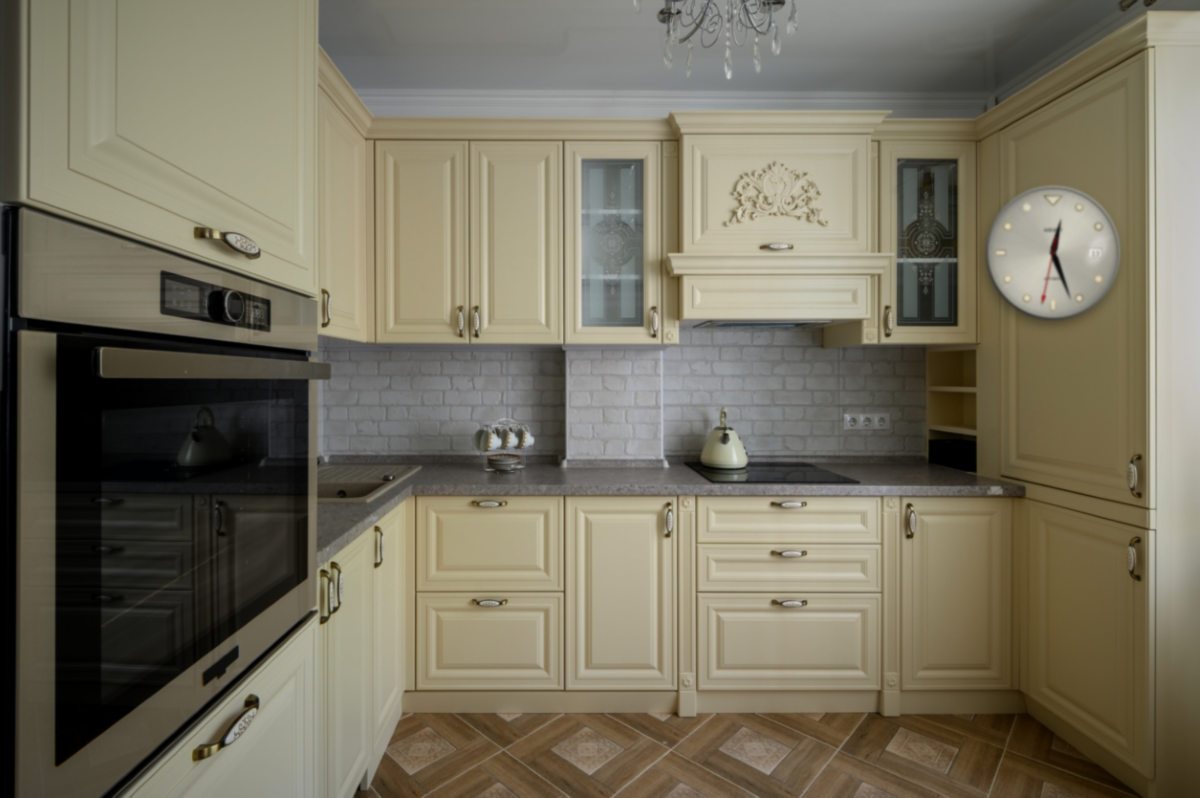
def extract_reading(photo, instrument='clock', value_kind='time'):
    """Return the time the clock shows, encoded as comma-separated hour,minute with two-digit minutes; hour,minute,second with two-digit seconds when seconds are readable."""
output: 12,26,32
